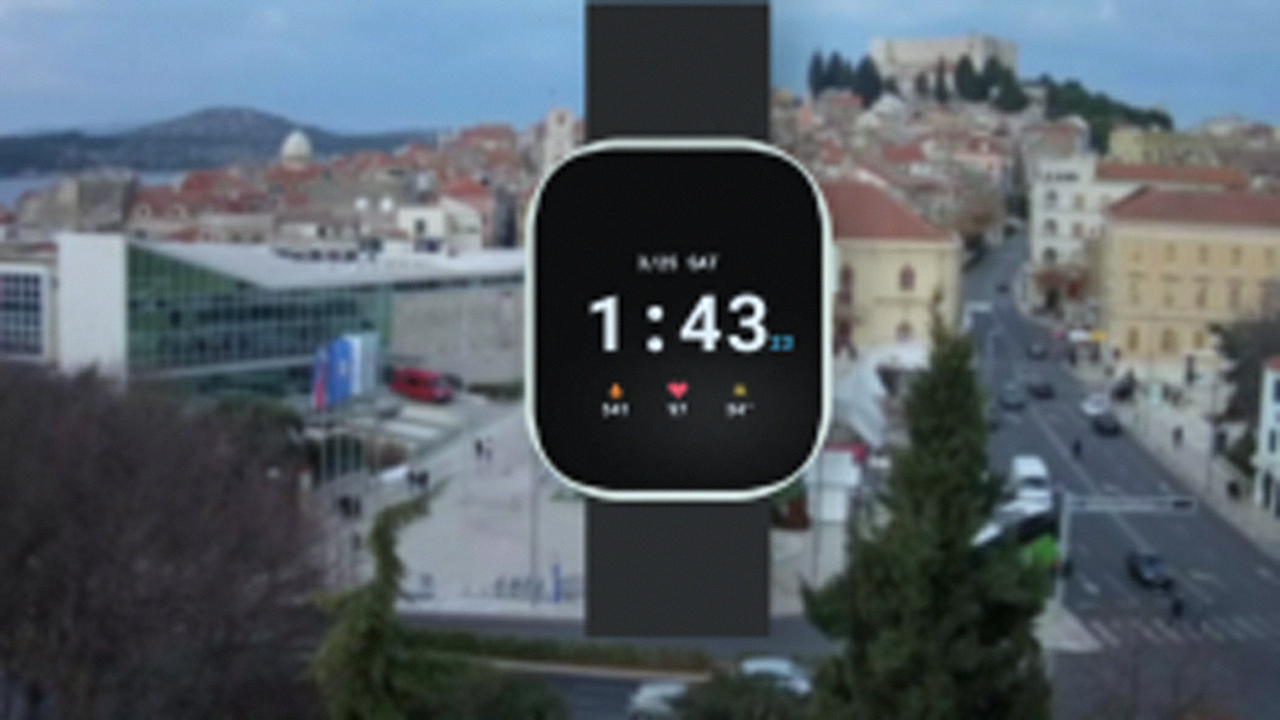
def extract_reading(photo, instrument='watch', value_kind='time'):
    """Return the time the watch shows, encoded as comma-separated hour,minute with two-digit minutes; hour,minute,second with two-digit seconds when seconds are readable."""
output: 1,43
